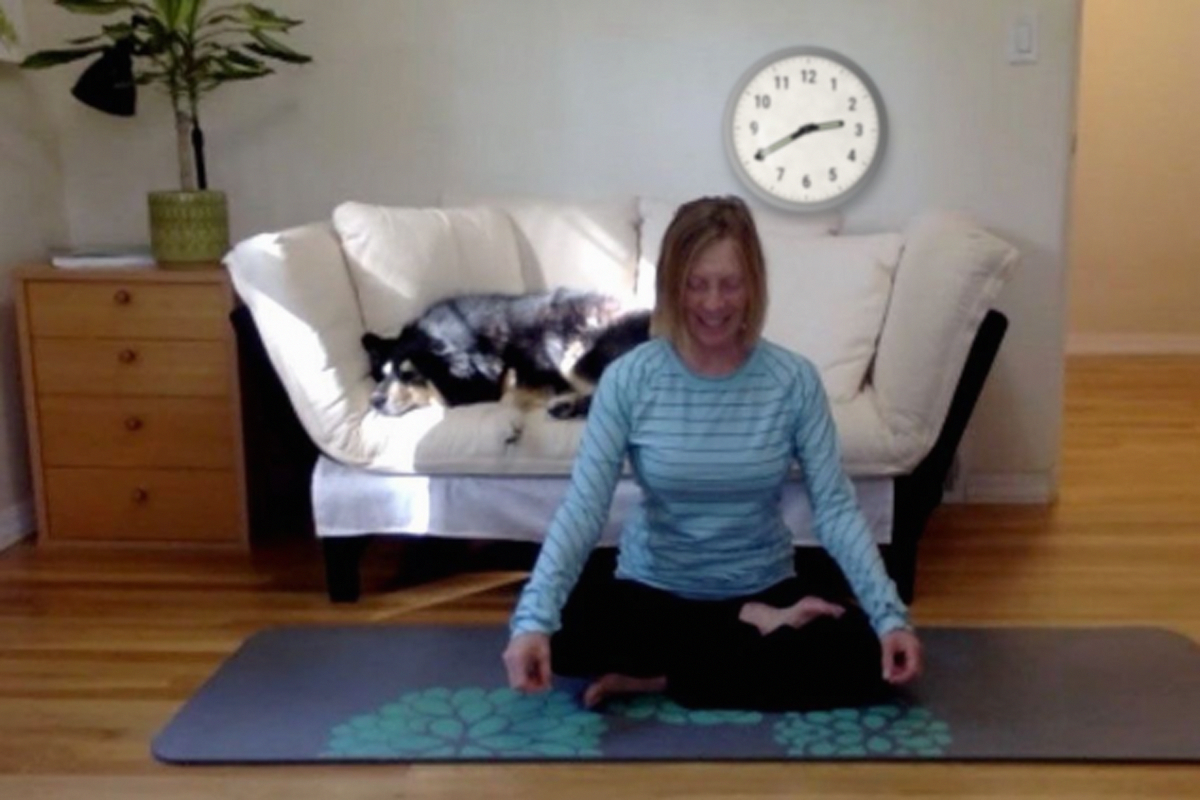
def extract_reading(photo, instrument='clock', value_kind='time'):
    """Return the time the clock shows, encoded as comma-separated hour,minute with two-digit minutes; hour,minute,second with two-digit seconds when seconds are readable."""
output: 2,40
